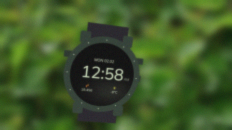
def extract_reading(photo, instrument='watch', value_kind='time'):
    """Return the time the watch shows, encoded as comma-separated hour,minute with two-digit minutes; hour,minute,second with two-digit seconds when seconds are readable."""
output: 12,58
